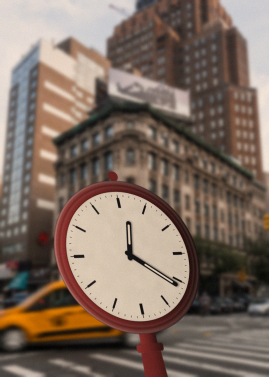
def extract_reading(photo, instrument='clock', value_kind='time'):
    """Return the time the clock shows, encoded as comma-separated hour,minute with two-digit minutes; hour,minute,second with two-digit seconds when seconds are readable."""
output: 12,21
